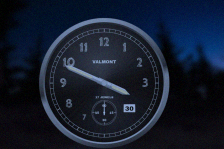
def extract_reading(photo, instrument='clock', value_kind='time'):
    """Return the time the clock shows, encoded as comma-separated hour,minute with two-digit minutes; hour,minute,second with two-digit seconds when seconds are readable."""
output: 3,49
